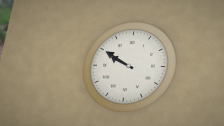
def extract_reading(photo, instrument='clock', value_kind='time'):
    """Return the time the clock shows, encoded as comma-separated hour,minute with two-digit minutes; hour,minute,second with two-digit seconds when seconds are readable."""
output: 9,50
